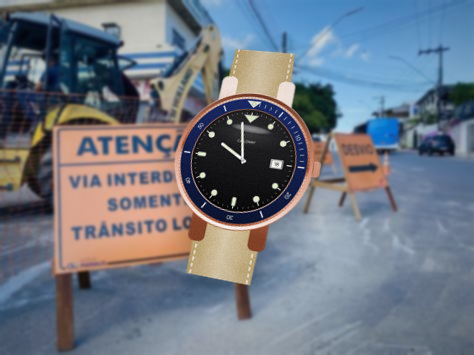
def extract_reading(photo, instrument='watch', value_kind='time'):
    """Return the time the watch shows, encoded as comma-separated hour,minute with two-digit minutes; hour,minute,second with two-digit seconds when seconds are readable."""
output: 9,58
